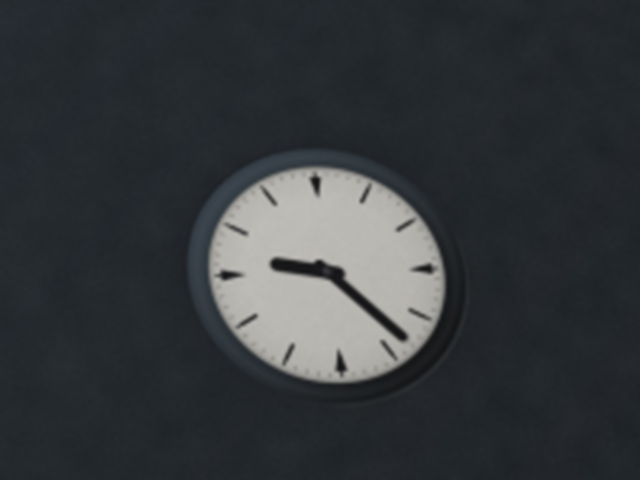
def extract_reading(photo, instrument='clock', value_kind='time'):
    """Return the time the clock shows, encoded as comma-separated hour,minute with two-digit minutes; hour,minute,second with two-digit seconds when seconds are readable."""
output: 9,23
